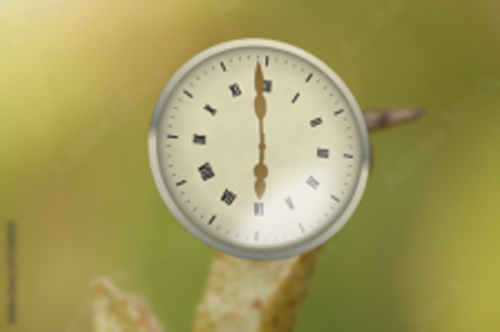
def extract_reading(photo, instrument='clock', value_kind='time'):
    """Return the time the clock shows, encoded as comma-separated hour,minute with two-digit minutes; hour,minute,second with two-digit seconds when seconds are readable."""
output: 5,59
